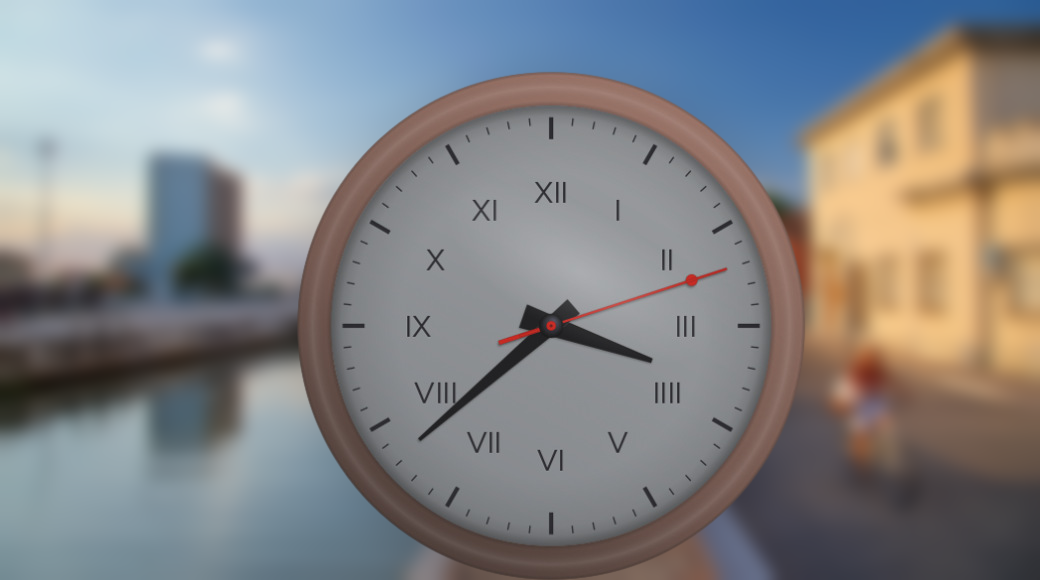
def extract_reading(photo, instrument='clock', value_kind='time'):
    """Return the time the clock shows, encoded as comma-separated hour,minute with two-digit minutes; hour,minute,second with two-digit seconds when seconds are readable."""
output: 3,38,12
